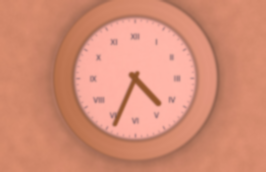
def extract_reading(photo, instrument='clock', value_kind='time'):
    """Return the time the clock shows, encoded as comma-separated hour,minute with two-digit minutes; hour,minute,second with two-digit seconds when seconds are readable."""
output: 4,34
